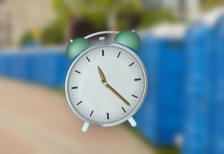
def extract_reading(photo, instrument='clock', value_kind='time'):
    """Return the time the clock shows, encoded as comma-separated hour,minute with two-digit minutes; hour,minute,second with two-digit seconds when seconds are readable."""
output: 11,23
